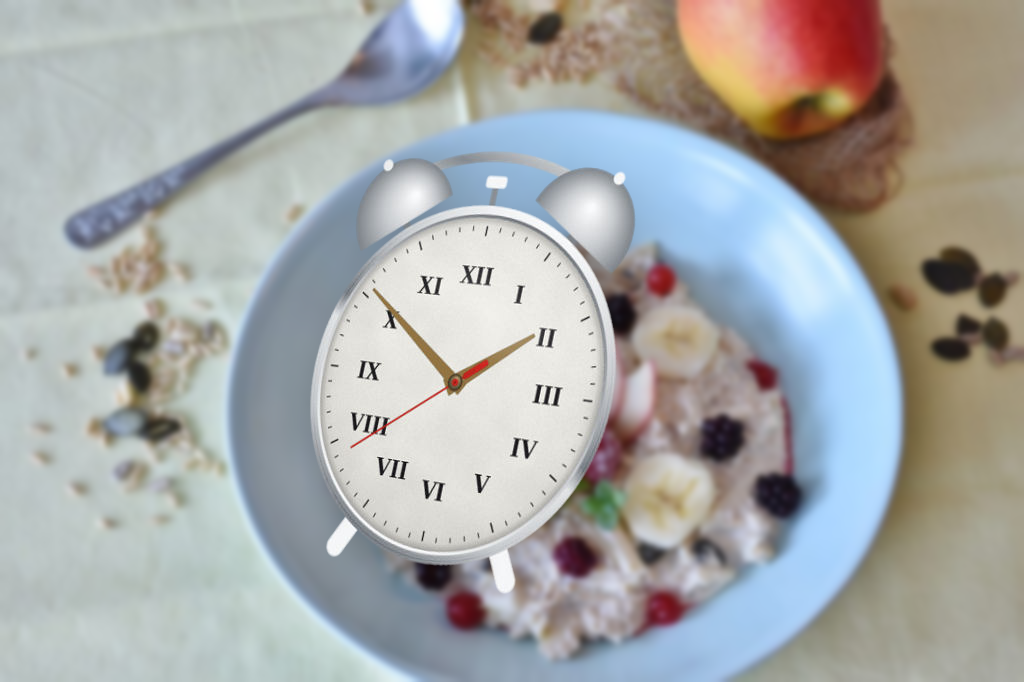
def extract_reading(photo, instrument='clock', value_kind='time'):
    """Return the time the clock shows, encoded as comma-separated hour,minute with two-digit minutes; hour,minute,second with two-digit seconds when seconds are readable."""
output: 1,50,39
